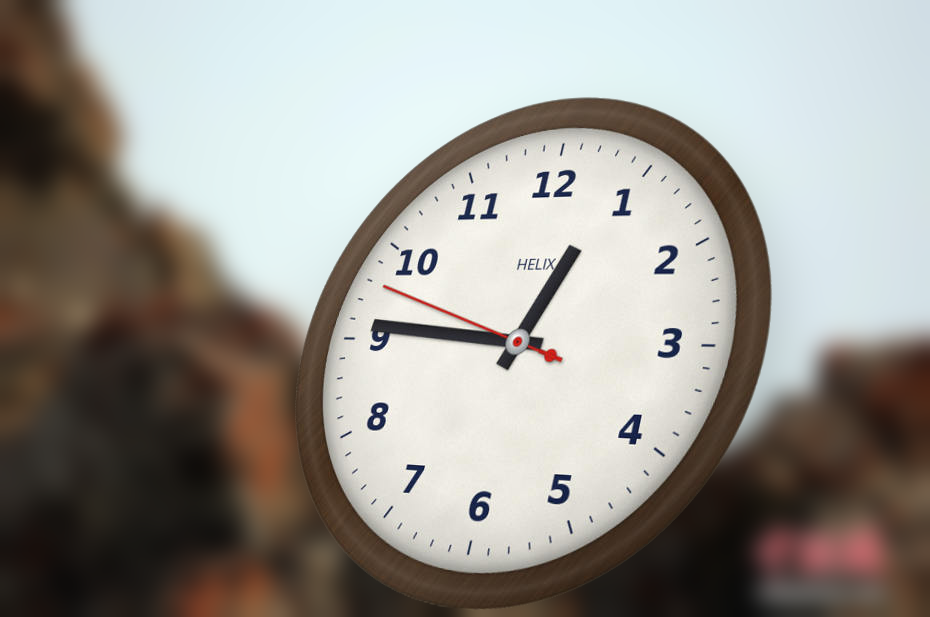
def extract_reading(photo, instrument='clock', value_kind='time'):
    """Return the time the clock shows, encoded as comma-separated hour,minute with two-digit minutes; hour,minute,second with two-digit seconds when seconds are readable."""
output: 12,45,48
